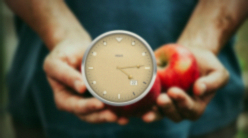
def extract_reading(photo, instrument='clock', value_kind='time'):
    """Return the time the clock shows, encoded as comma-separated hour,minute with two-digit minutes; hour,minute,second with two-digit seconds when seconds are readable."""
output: 4,14
